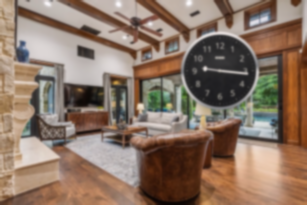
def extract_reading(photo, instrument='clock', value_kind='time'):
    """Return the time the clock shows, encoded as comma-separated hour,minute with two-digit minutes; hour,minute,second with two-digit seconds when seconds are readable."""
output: 9,16
